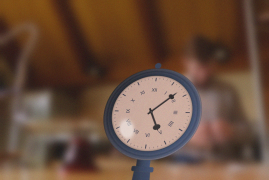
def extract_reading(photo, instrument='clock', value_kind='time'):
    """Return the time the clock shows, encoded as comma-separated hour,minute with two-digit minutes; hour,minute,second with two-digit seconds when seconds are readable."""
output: 5,08
